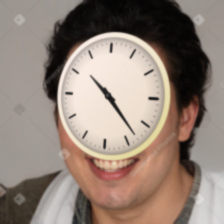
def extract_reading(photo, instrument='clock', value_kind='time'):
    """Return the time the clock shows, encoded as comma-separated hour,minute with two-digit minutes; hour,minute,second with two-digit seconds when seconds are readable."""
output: 10,23
